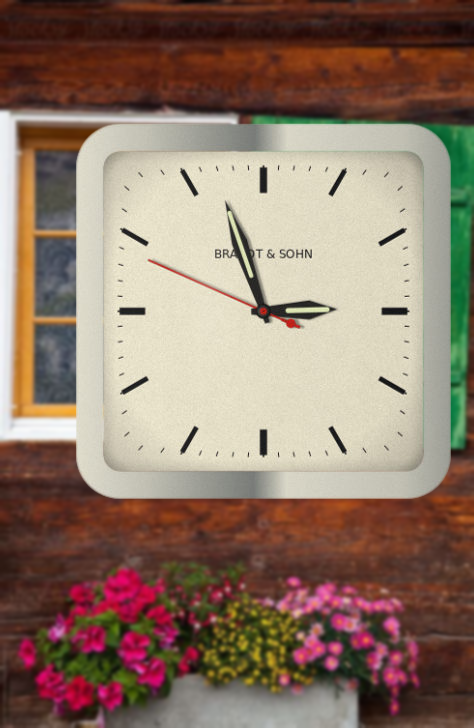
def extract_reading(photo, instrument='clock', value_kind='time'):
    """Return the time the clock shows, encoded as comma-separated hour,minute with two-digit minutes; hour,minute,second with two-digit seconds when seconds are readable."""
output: 2,56,49
